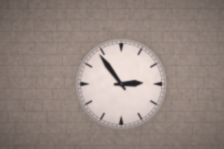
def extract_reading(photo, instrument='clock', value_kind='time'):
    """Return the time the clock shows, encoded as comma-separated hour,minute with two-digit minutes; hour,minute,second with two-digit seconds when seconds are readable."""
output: 2,54
